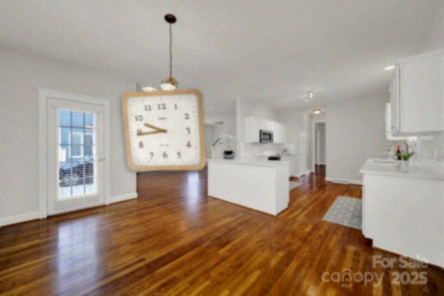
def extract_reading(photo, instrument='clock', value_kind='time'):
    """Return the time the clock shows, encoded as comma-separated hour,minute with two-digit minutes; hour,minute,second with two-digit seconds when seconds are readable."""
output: 9,44
